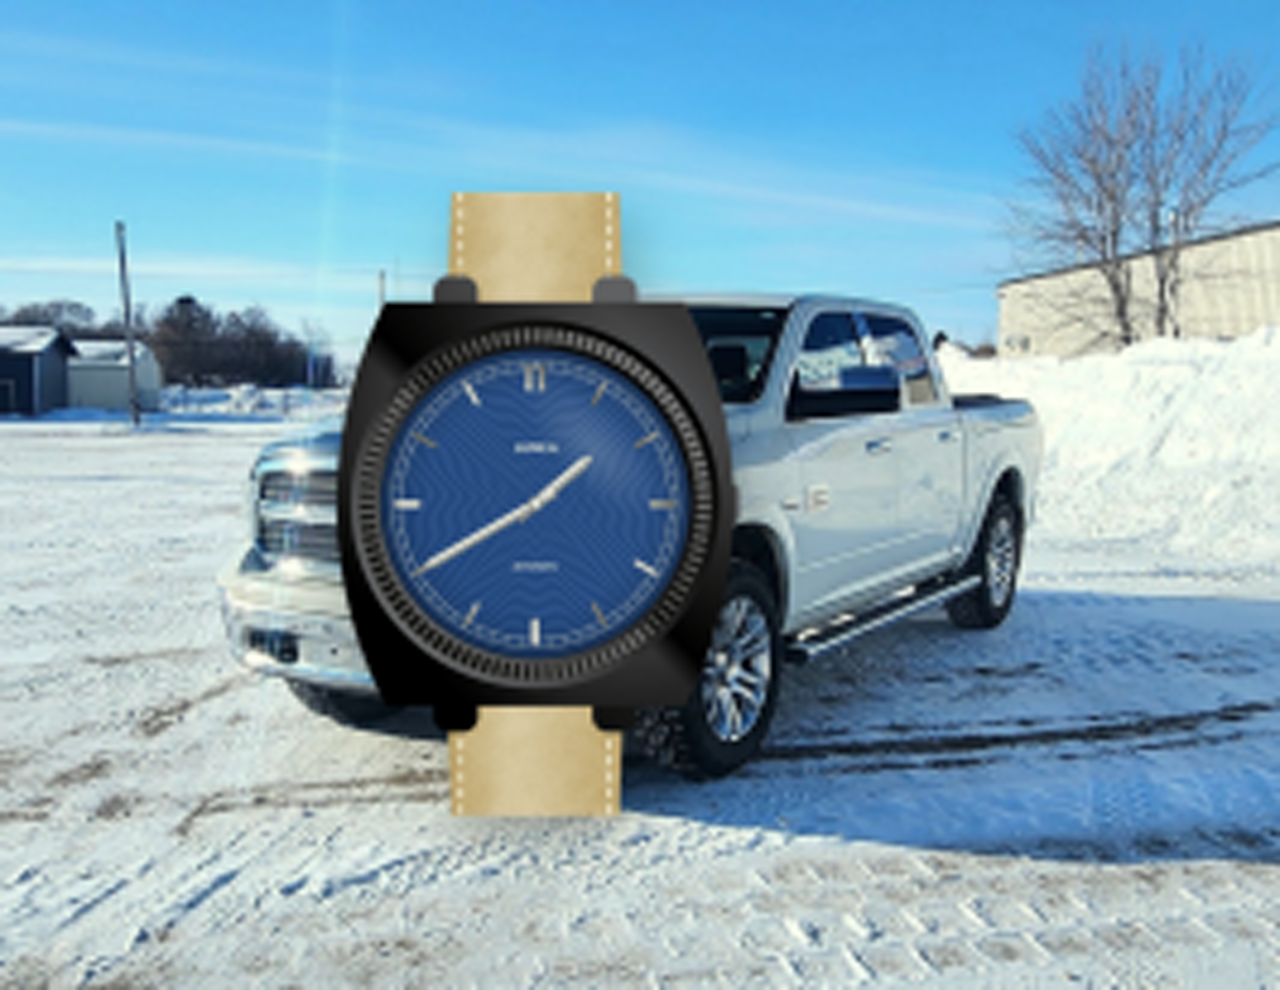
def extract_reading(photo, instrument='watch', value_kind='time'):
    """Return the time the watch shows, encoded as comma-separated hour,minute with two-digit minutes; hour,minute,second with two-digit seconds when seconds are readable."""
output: 1,40
